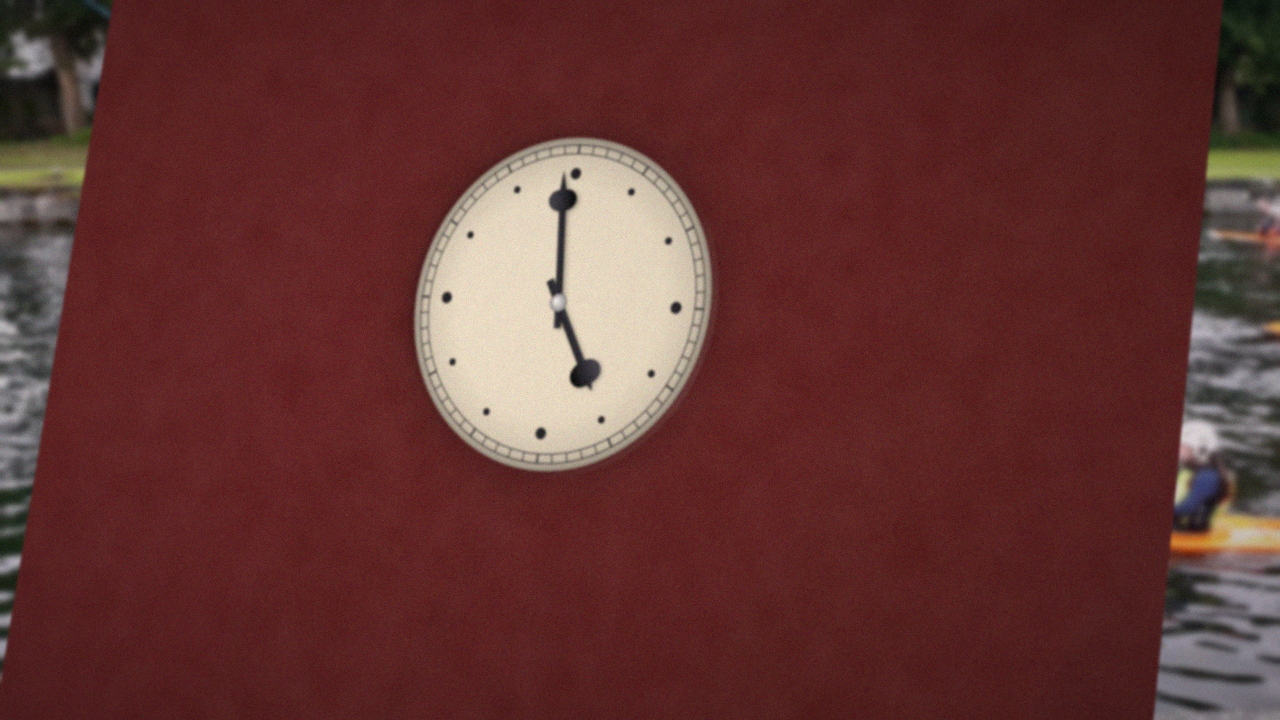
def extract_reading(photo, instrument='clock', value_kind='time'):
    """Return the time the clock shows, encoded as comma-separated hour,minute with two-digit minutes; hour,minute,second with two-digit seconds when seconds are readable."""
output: 4,59
